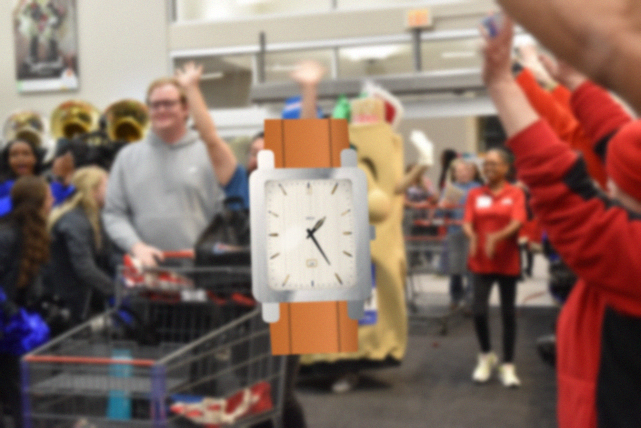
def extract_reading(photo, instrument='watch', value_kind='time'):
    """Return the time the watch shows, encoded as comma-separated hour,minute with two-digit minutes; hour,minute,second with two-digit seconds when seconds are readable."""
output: 1,25
